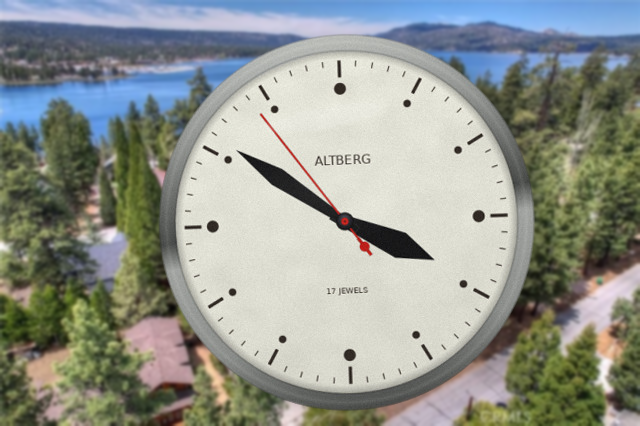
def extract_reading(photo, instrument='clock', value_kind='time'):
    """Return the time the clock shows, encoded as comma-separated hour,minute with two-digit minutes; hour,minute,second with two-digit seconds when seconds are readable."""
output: 3,50,54
